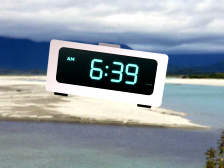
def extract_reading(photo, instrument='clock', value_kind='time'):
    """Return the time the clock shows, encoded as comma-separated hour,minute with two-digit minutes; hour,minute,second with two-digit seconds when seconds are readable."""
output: 6,39
